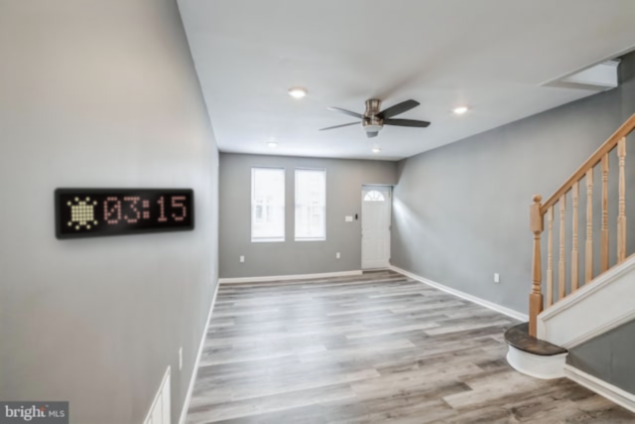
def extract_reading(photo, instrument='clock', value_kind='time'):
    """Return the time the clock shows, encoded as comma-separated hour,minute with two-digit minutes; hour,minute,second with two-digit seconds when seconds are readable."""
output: 3,15
